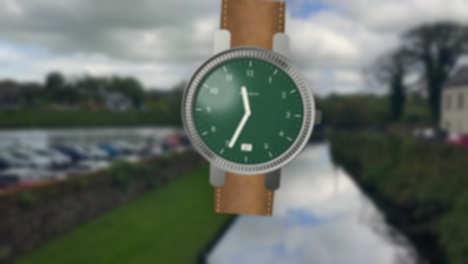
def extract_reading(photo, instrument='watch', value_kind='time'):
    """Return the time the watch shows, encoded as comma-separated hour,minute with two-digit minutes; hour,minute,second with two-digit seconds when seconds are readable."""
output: 11,34
